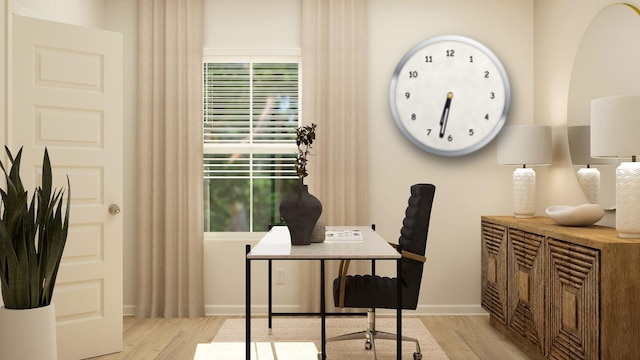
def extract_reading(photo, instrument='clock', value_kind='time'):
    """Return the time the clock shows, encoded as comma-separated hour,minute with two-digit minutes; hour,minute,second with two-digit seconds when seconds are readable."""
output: 6,32
